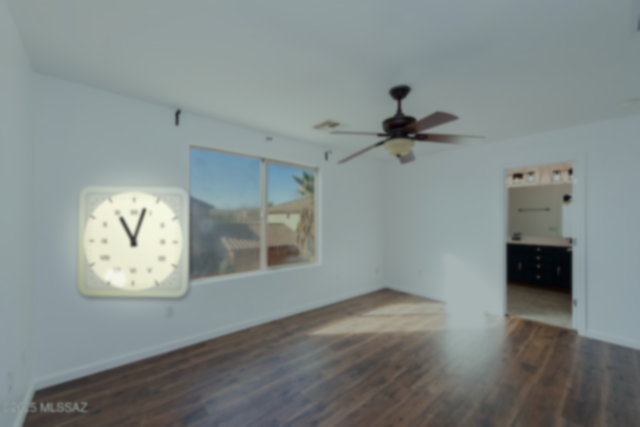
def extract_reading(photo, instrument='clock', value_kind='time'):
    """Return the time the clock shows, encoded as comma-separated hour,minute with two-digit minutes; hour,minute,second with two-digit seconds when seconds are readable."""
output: 11,03
